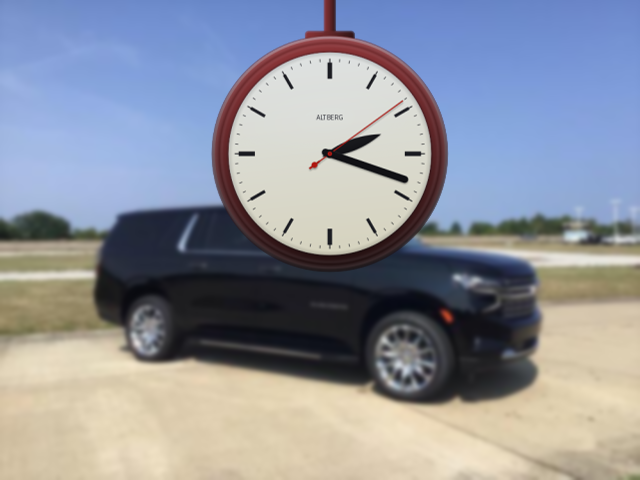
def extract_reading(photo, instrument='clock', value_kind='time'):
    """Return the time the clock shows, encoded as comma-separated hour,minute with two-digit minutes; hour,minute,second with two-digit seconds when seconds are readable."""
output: 2,18,09
